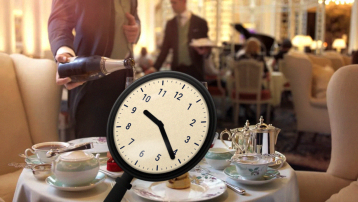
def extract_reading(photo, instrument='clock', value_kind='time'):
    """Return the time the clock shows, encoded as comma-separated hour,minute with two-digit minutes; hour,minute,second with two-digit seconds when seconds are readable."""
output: 9,21
